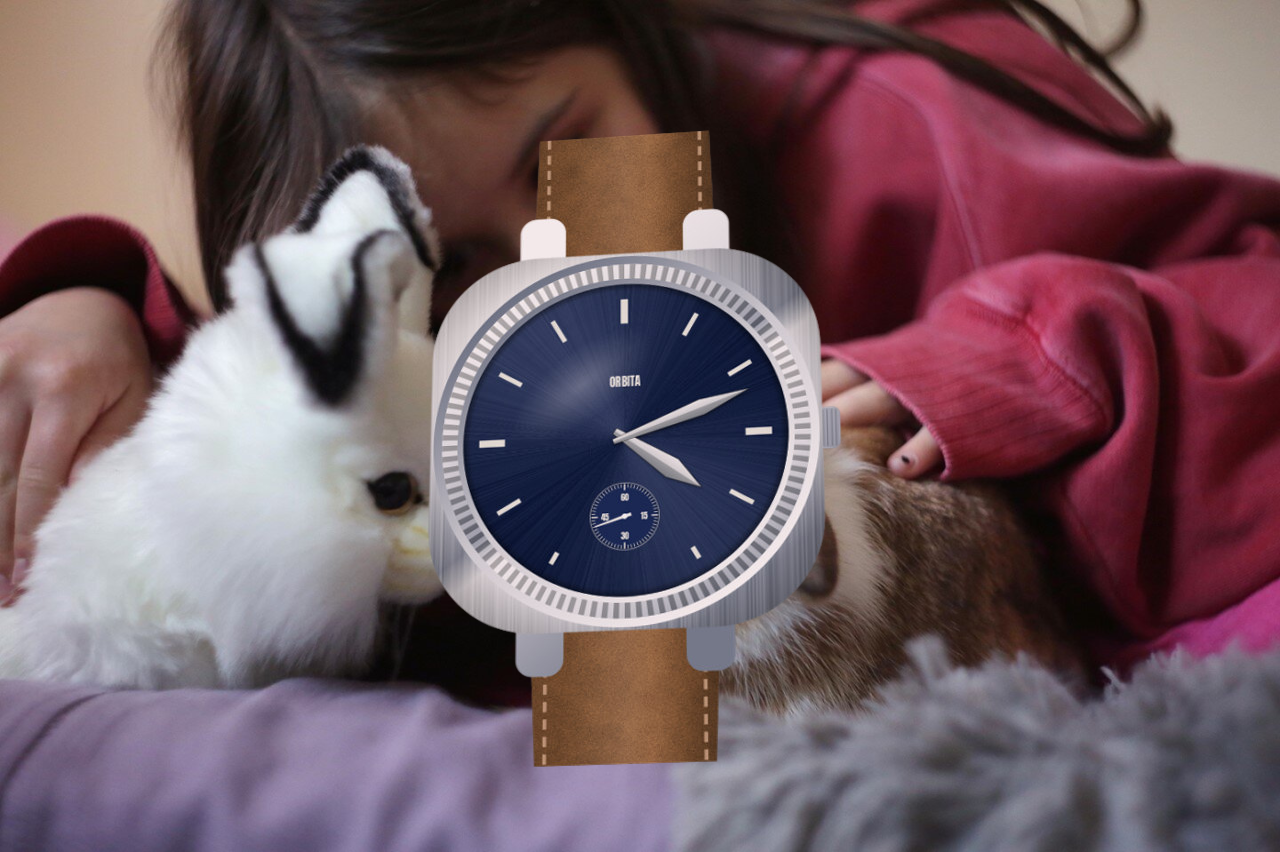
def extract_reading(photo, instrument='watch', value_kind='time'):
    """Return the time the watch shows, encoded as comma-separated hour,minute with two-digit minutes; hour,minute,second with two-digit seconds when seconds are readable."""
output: 4,11,42
